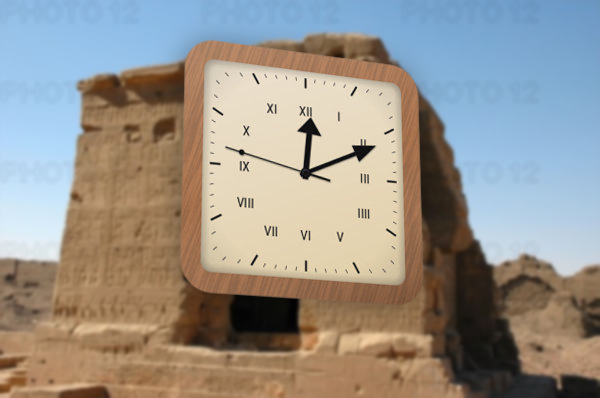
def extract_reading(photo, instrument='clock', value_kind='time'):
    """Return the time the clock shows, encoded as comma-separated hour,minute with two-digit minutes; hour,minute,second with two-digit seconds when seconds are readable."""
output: 12,10,47
